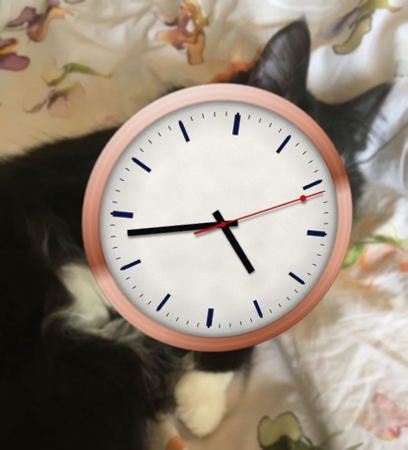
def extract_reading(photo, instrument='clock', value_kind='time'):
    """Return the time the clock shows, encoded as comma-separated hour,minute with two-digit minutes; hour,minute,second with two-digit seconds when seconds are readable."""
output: 4,43,11
